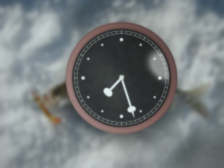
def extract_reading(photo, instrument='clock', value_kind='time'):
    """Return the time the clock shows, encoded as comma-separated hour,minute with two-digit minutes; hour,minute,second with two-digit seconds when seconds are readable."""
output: 7,27
